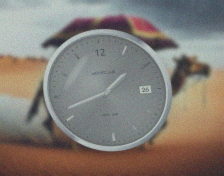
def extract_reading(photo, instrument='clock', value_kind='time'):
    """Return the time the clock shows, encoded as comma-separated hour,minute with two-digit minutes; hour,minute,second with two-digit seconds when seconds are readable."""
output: 1,42
